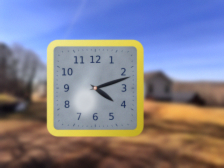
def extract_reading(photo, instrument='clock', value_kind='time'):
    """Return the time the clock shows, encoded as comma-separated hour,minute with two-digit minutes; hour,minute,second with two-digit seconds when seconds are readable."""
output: 4,12
